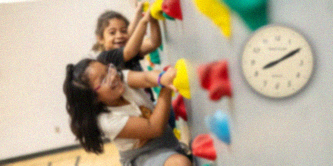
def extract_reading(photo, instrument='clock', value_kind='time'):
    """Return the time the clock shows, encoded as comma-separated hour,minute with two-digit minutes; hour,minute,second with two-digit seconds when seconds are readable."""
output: 8,10
